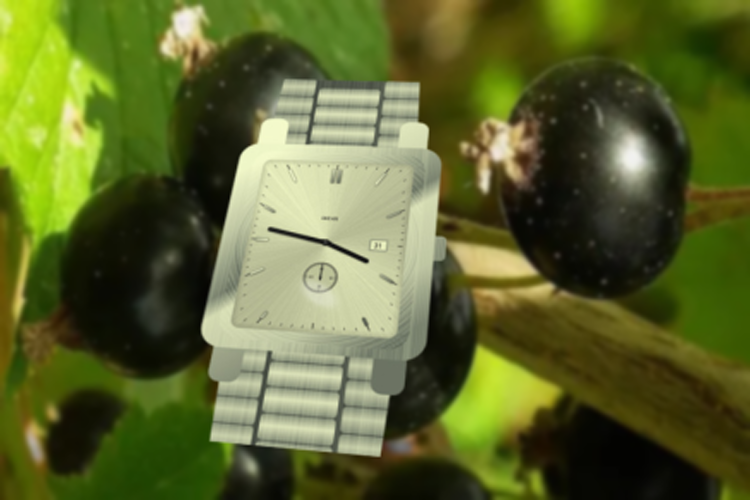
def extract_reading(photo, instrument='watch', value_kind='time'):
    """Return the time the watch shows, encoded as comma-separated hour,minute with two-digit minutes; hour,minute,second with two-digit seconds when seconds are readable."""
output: 3,47
